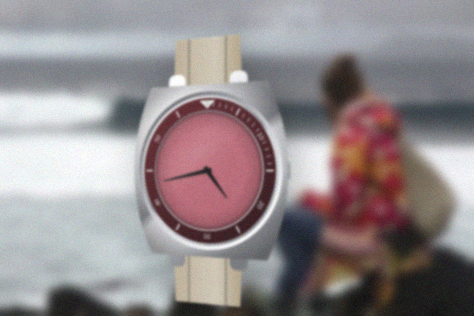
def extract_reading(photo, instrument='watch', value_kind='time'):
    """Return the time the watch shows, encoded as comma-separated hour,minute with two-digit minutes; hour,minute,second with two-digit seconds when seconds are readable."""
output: 4,43
